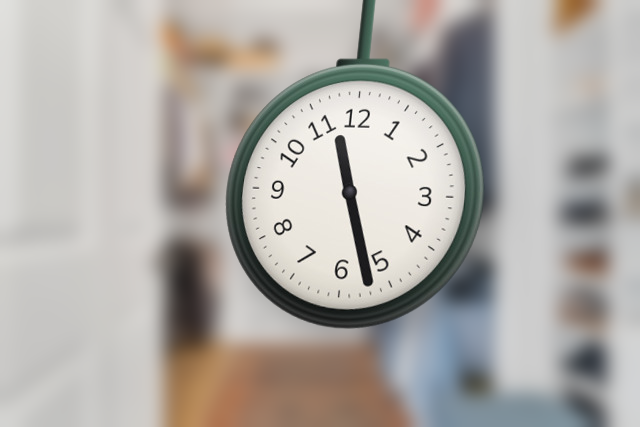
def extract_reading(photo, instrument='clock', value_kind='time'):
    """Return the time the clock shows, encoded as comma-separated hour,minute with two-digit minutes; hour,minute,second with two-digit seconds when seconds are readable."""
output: 11,27
